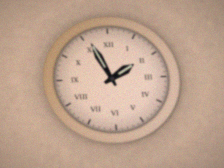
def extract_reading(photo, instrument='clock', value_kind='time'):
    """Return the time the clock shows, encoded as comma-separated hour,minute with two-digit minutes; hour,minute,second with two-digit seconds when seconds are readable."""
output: 1,56
